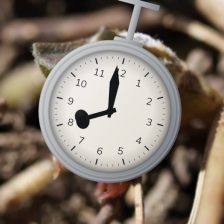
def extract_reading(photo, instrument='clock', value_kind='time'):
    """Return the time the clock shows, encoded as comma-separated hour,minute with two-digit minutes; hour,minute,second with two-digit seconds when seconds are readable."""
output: 7,59
